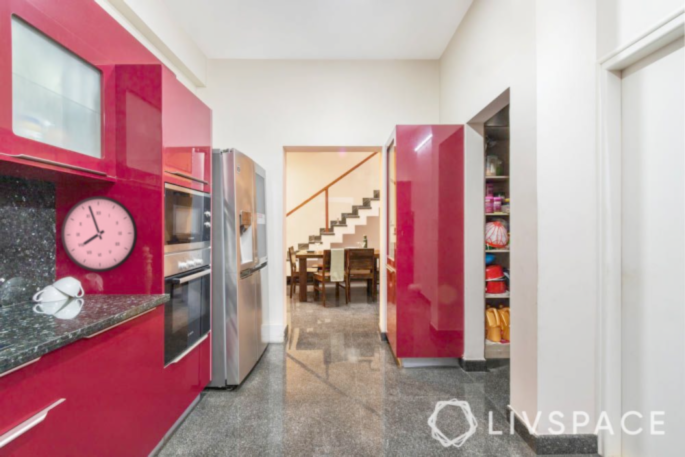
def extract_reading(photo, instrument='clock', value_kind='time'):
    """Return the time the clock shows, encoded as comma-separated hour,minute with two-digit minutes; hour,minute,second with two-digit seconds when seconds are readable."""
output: 7,57
